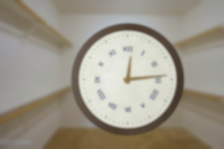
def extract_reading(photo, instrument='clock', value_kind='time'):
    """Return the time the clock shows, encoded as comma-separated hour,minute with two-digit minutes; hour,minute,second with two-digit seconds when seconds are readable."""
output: 12,14
